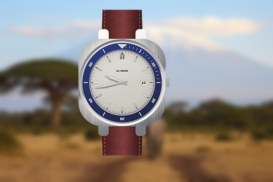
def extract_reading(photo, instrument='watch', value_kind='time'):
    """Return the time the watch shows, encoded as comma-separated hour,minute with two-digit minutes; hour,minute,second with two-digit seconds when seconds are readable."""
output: 9,43
